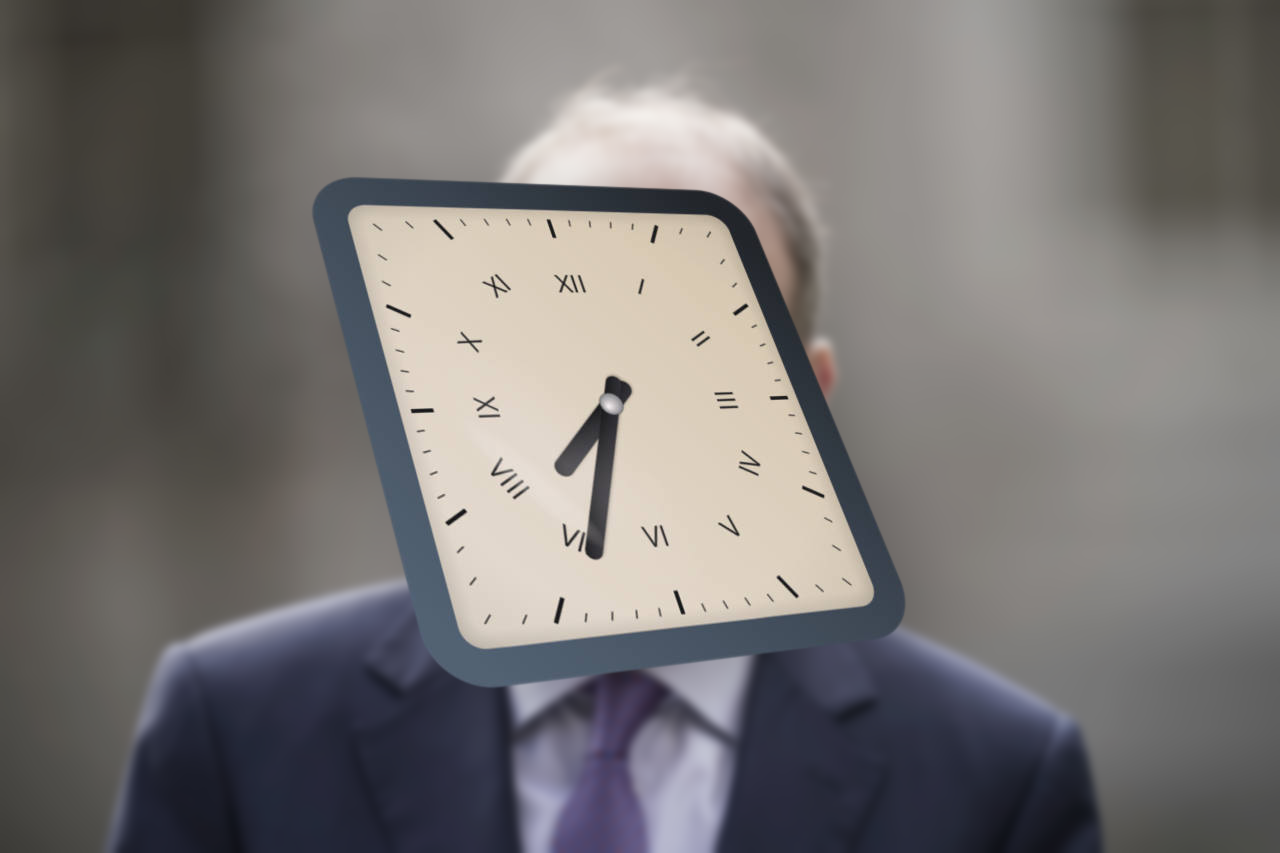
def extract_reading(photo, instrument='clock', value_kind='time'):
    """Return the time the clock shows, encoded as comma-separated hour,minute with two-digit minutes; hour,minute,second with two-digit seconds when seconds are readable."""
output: 7,34
